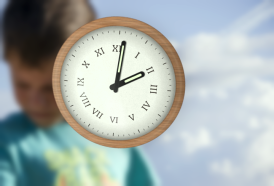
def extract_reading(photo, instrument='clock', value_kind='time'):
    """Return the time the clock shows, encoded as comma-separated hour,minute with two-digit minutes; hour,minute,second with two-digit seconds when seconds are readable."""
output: 2,01
